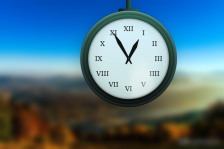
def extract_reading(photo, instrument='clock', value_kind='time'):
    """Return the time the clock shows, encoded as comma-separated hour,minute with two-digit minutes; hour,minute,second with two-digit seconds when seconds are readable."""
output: 12,55
